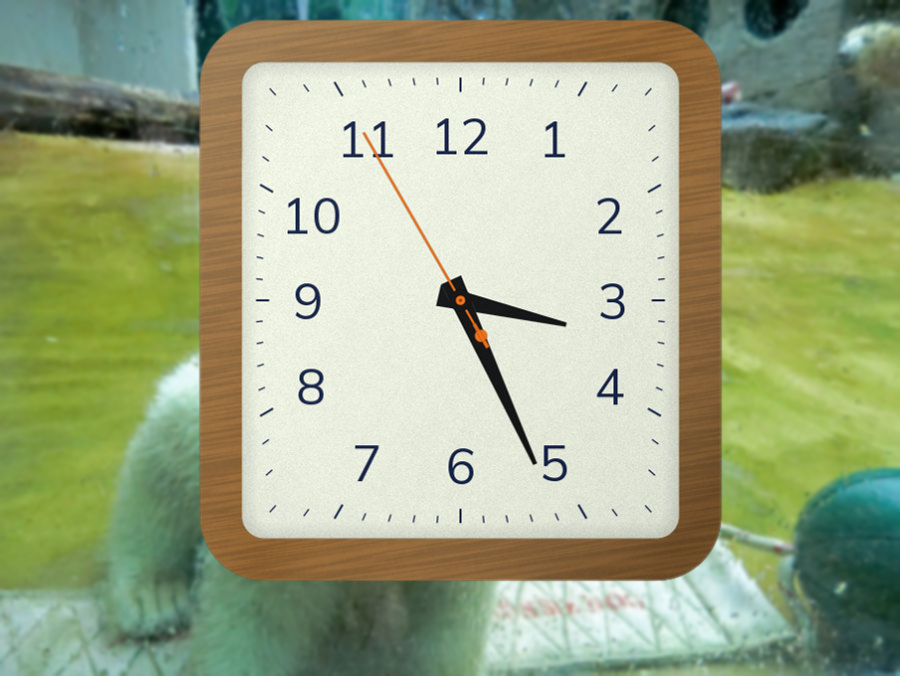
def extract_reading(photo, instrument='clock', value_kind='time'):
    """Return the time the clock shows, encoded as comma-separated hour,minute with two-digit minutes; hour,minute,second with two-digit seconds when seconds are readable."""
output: 3,25,55
